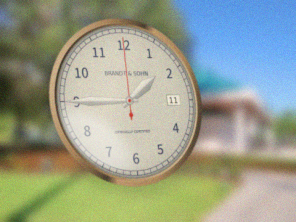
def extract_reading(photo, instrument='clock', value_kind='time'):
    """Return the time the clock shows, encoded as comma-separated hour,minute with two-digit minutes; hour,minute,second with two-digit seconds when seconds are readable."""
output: 1,45,00
